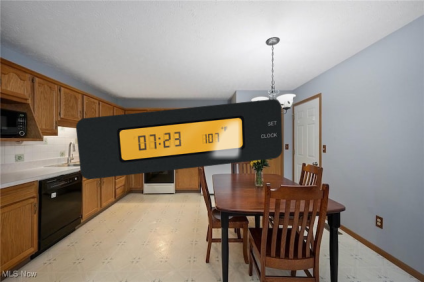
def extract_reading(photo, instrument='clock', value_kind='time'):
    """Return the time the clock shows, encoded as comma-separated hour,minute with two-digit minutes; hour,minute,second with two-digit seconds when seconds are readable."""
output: 7,23
